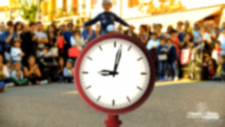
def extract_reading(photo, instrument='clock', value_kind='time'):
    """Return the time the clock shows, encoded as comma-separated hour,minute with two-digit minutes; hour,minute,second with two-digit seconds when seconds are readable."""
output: 9,02
